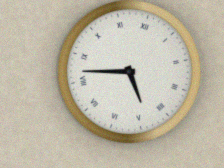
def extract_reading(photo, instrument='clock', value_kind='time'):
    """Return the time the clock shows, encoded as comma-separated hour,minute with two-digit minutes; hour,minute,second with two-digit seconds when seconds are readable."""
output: 4,42
